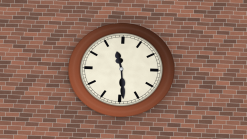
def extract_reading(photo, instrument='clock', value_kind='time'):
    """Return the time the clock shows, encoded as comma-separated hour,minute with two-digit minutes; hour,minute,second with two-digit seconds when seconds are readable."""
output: 11,29
